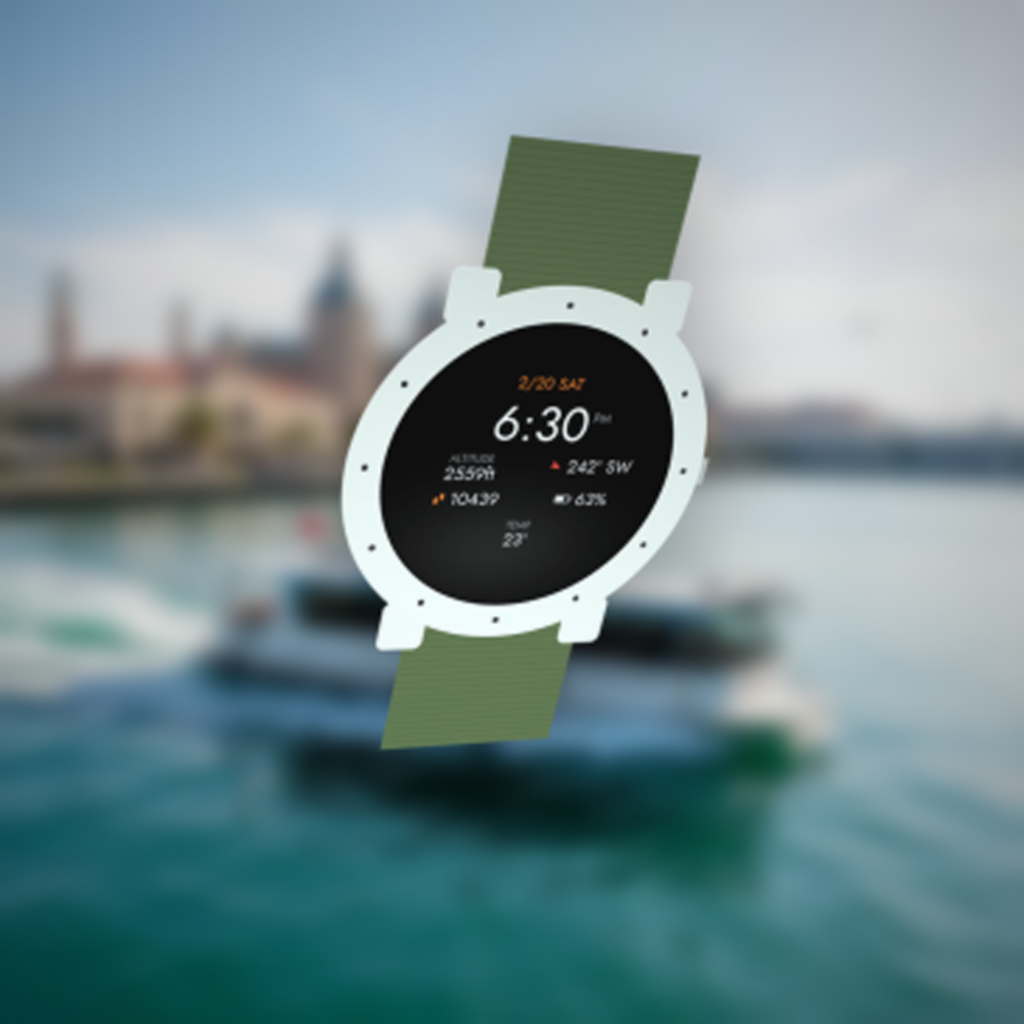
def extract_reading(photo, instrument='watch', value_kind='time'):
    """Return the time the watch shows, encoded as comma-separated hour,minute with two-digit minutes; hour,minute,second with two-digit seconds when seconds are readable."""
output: 6,30
